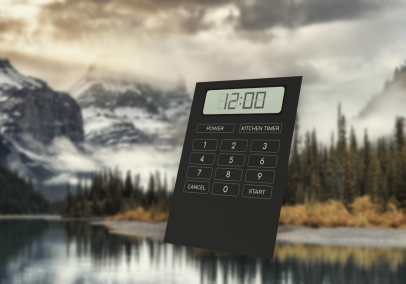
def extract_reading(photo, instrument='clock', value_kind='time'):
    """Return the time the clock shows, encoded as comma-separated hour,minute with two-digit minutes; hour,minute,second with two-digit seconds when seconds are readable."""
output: 12,00
